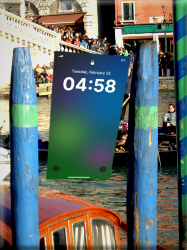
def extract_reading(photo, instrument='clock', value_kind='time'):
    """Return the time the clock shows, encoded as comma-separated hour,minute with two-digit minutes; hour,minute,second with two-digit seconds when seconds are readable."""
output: 4,58
